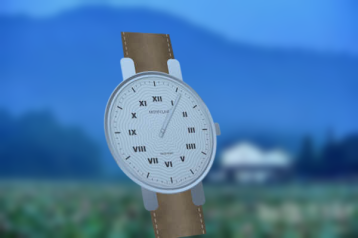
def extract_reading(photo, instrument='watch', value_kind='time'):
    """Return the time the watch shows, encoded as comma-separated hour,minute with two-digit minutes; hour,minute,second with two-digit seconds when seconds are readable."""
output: 1,06
